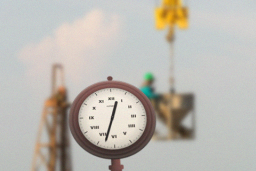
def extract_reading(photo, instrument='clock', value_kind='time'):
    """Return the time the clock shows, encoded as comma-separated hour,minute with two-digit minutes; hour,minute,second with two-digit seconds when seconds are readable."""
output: 12,33
